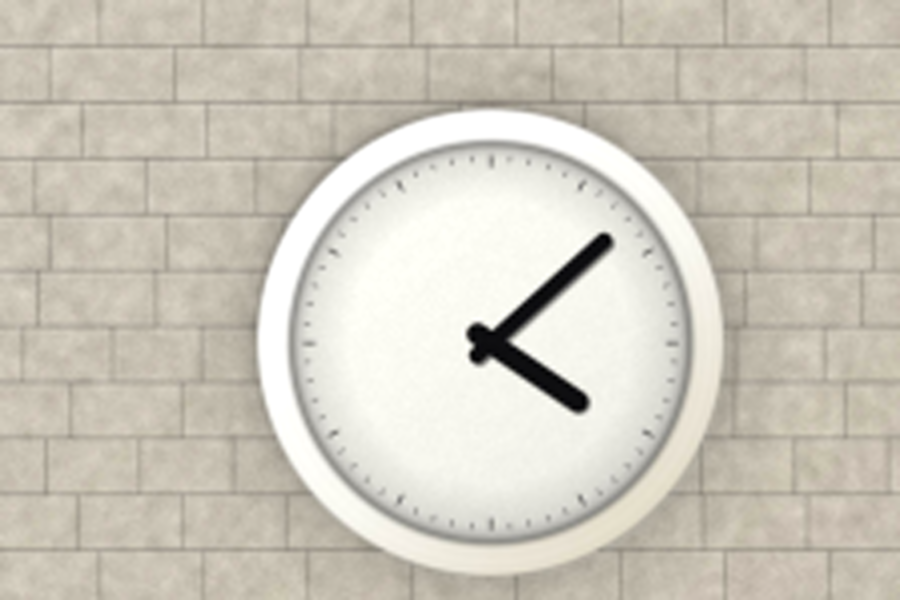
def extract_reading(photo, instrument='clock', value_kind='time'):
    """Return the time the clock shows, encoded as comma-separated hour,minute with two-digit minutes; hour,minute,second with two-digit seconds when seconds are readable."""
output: 4,08
